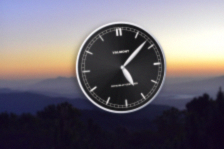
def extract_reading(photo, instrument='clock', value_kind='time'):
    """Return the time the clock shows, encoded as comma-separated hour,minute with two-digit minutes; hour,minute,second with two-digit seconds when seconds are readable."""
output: 5,08
